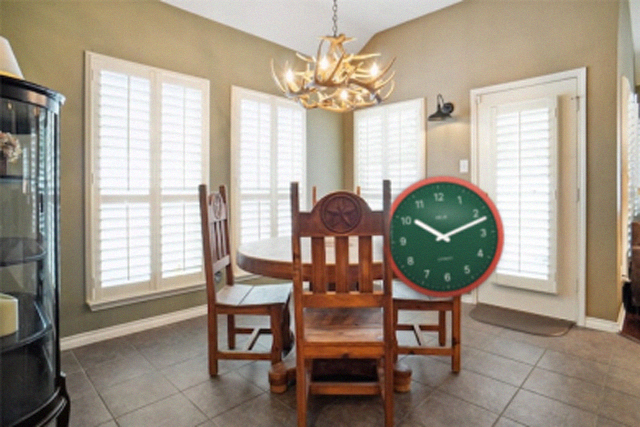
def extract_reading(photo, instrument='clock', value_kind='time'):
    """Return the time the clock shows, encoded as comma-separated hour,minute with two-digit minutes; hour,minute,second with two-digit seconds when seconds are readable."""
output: 10,12
